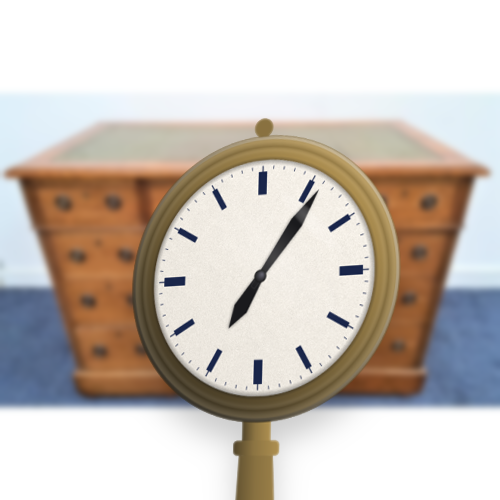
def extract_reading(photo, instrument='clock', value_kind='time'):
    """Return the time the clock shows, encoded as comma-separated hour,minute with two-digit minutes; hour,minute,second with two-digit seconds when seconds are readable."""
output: 7,06
